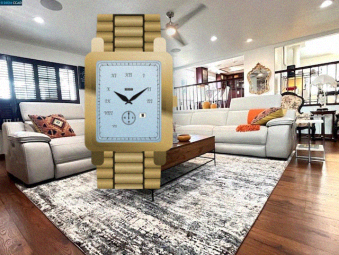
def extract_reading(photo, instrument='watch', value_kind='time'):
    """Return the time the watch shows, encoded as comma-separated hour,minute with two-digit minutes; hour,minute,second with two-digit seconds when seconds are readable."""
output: 10,09
